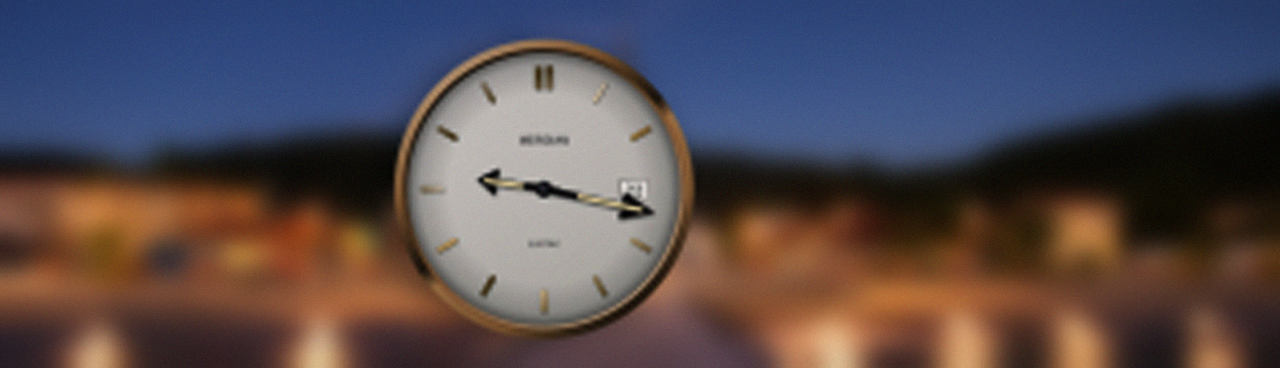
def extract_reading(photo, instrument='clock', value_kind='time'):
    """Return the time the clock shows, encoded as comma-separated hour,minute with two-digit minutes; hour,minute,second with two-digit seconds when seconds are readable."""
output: 9,17
